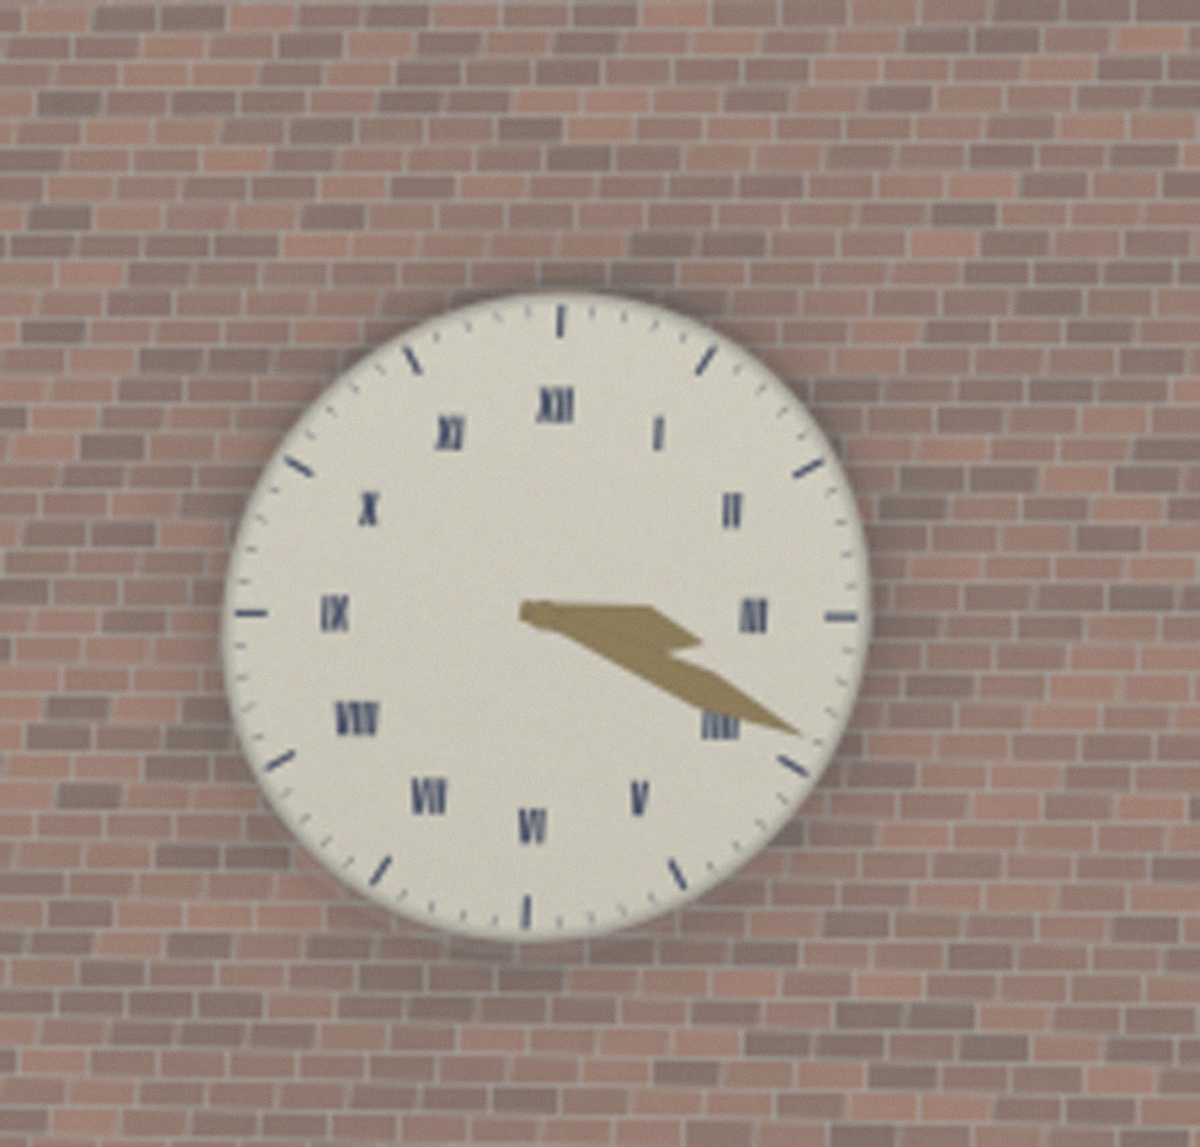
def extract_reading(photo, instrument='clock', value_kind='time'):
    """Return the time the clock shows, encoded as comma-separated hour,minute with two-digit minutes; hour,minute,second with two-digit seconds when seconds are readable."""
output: 3,19
